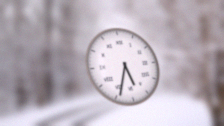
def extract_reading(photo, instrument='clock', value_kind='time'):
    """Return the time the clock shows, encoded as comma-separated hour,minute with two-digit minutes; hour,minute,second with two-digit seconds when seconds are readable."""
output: 5,34
